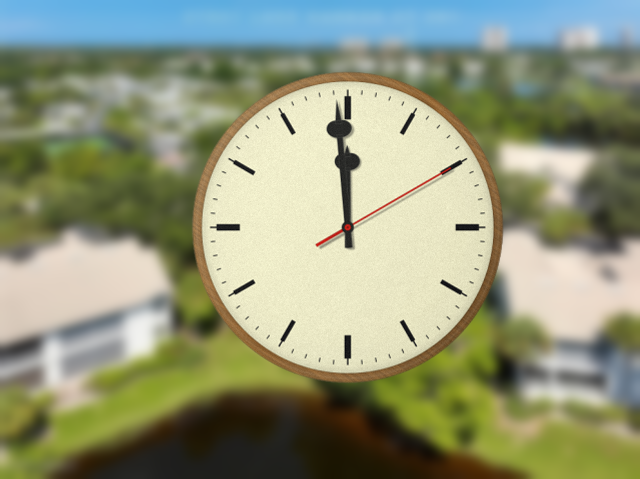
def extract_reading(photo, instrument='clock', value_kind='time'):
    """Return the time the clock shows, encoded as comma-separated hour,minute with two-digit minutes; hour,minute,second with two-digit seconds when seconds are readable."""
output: 11,59,10
